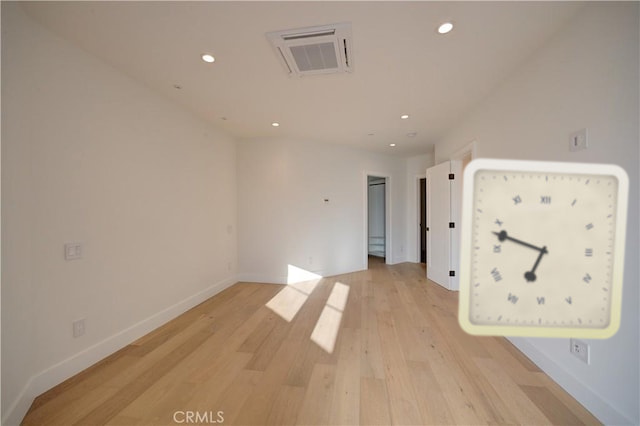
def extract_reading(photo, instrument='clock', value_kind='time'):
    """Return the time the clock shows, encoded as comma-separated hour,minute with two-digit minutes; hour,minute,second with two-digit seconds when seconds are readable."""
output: 6,48
